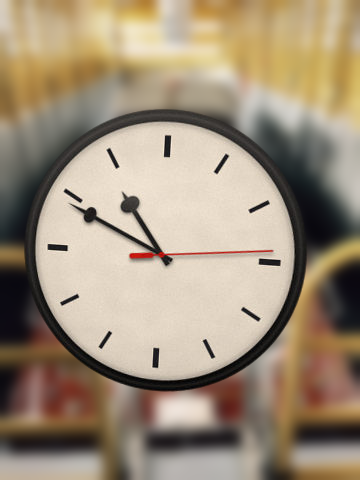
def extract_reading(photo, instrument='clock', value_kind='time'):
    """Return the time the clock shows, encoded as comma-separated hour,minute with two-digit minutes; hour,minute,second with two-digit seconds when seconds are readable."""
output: 10,49,14
